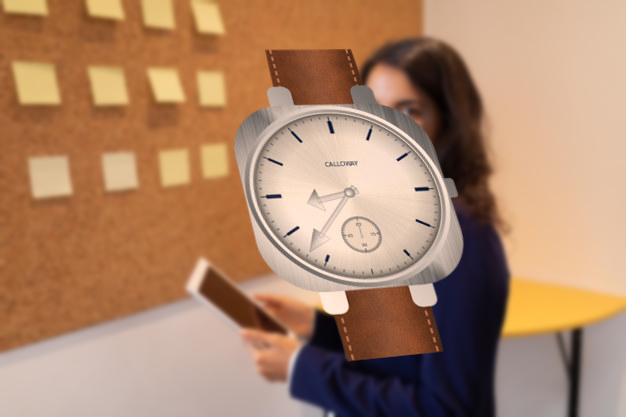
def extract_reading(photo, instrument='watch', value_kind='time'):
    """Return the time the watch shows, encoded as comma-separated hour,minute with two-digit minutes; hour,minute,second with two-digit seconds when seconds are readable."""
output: 8,37
